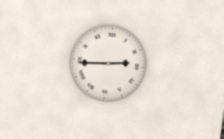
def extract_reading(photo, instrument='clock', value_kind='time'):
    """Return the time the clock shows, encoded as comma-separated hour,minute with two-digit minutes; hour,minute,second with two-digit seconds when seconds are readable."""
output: 2,44
